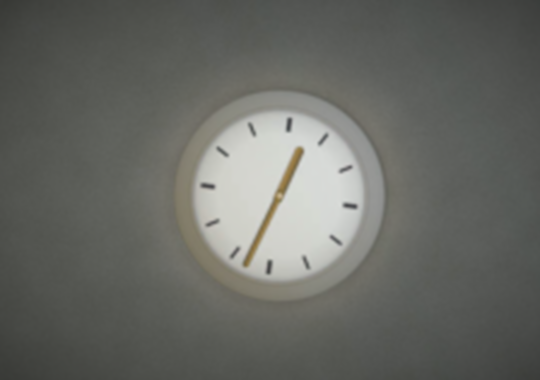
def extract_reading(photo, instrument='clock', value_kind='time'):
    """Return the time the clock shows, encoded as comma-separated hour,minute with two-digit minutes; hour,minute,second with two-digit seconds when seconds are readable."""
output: 12,33
